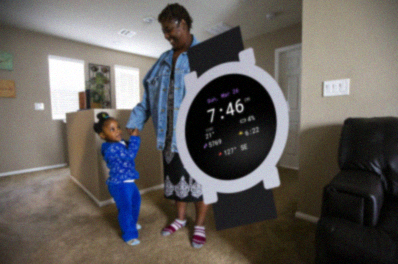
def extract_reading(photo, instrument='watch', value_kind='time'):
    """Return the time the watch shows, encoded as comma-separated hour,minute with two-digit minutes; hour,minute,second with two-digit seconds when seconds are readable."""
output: 7,46
